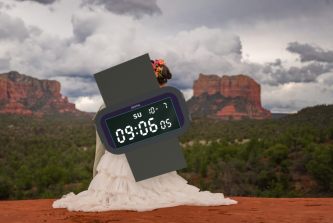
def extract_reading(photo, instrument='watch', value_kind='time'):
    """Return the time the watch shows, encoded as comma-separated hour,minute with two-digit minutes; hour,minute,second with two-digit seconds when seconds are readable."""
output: 9,06,05
